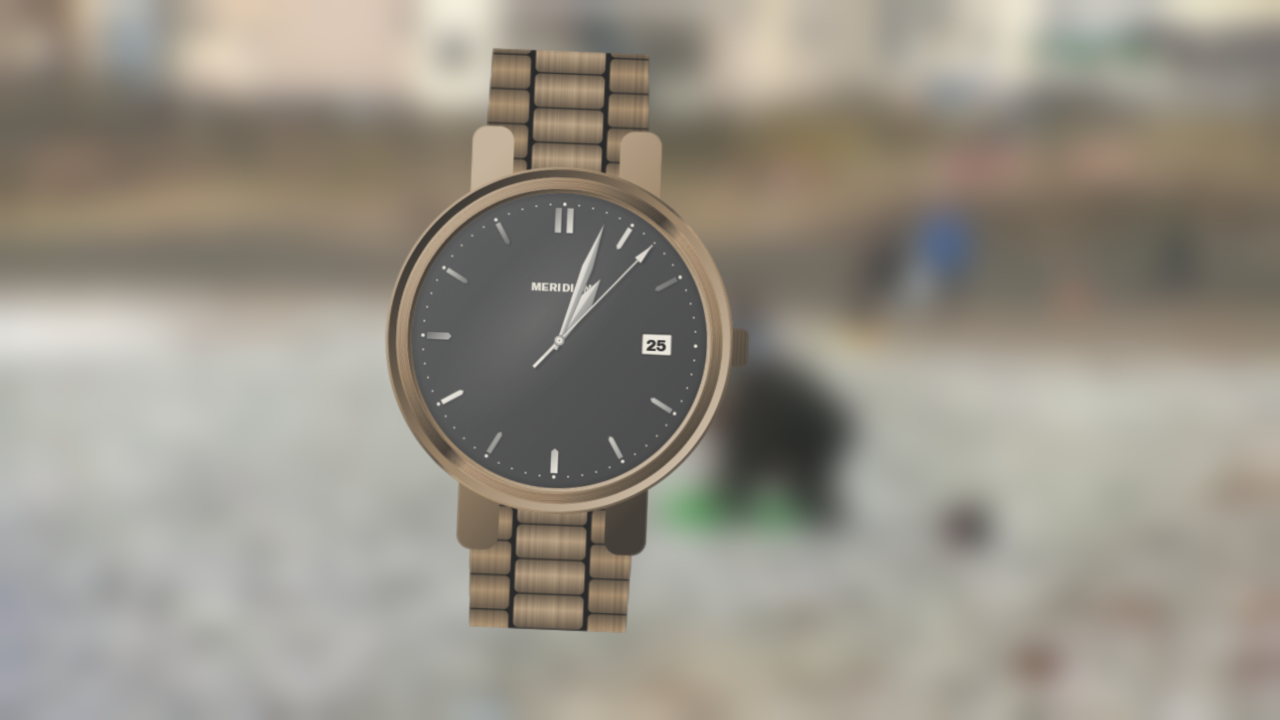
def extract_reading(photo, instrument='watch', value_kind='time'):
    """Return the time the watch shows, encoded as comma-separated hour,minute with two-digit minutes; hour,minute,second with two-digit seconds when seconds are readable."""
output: 1,03,07
